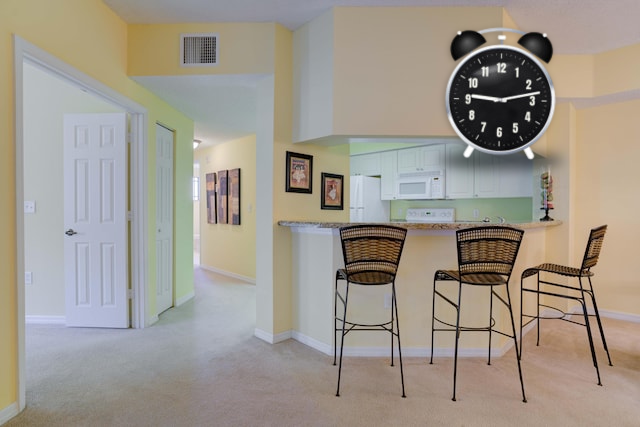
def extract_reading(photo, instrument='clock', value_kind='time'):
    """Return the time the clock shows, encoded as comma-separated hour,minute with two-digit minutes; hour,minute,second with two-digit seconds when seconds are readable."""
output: 9,13
